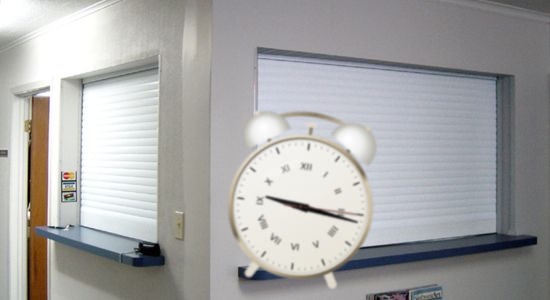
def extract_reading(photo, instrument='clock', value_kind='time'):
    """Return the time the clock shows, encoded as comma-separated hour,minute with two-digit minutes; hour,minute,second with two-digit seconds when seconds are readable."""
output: 9,16,15
